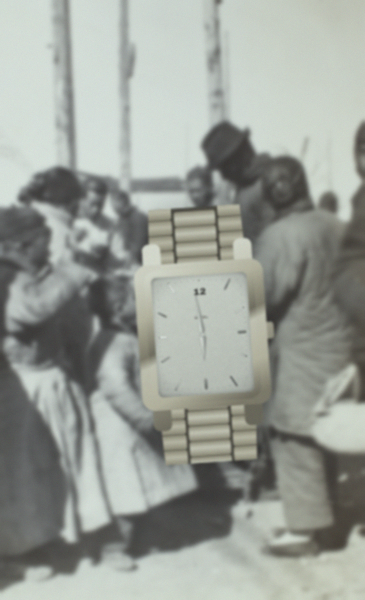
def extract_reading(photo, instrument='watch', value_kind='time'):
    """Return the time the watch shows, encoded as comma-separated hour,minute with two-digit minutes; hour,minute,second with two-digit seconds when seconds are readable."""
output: 5,59
